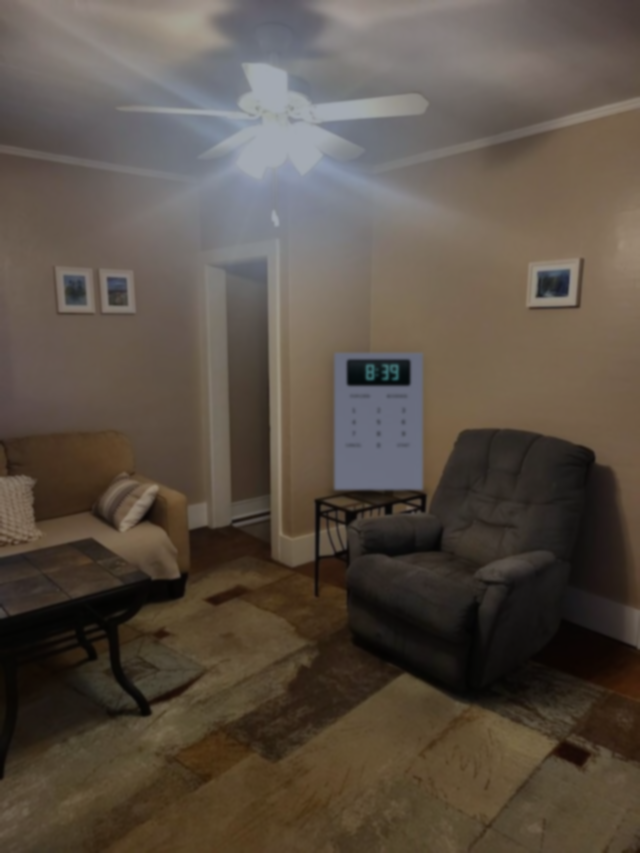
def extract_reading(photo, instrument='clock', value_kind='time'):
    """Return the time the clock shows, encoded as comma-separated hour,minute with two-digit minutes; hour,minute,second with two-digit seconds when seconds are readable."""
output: 8,39
